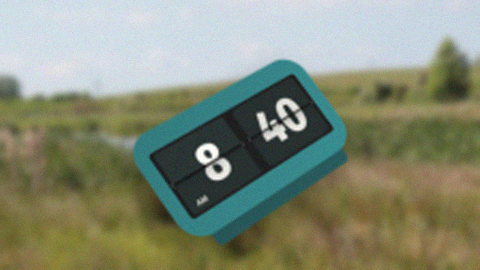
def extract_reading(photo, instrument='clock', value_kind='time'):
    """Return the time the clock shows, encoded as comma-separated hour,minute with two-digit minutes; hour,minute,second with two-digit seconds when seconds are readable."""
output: 8,40
